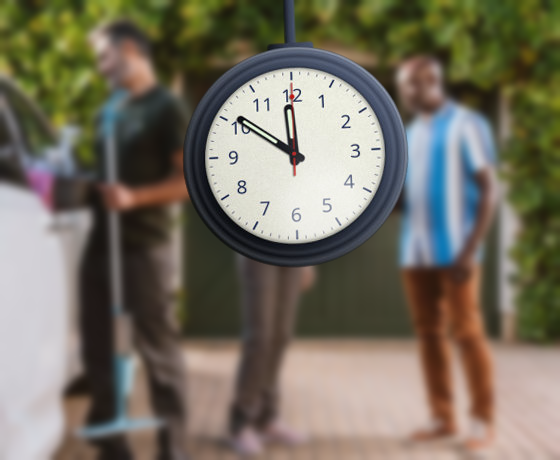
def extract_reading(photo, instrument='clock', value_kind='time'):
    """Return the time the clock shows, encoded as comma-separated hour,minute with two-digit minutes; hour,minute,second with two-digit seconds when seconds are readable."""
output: 11,51,00
